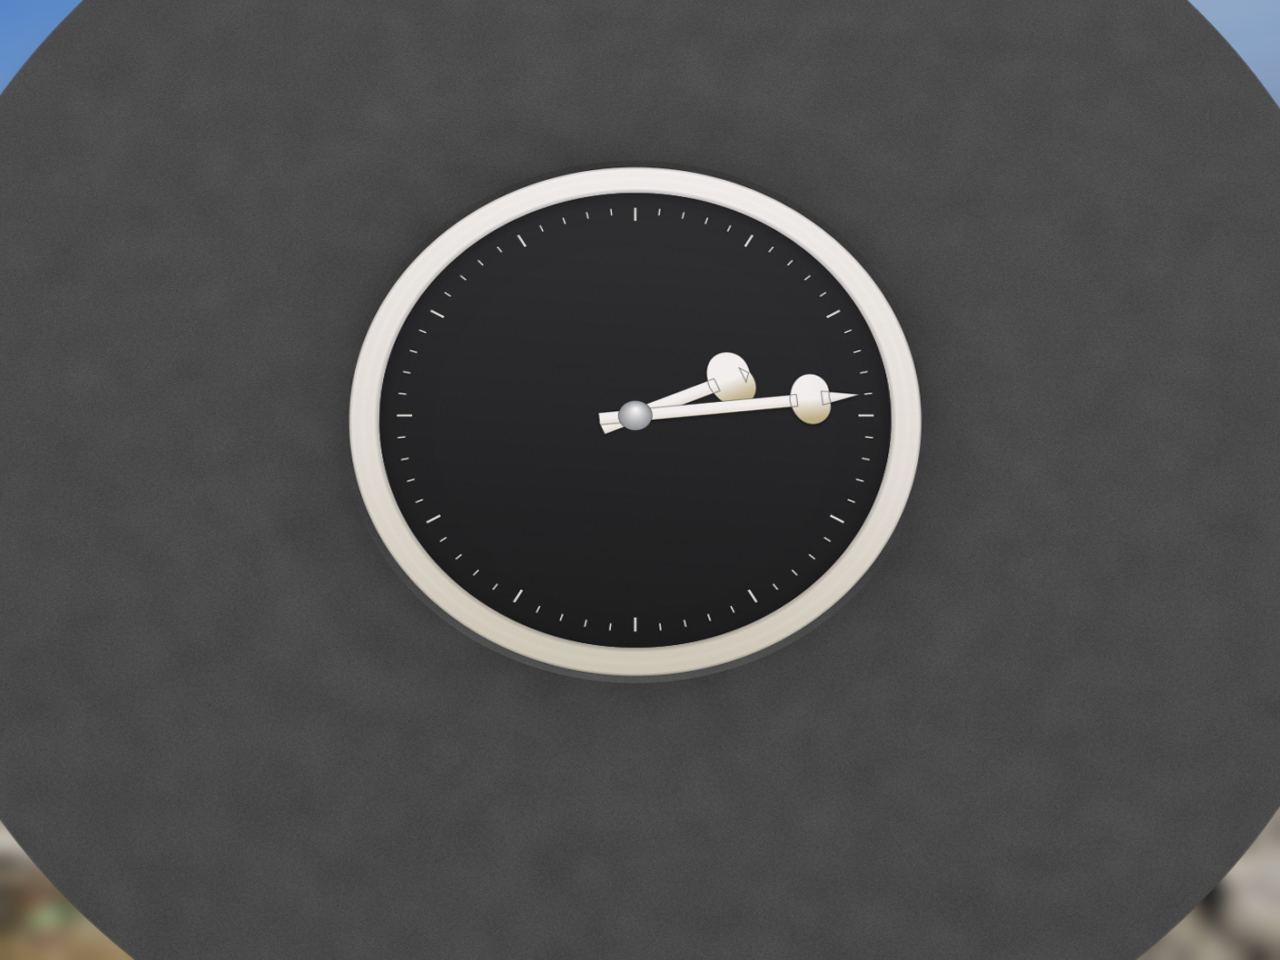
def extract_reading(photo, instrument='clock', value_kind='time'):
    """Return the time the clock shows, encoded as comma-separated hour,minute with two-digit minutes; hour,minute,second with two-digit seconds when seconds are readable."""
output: 2,14
